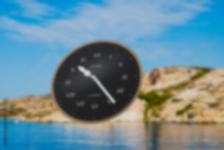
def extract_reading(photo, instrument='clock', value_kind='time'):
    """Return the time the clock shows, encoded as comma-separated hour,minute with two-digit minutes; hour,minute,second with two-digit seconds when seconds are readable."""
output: 10,24
